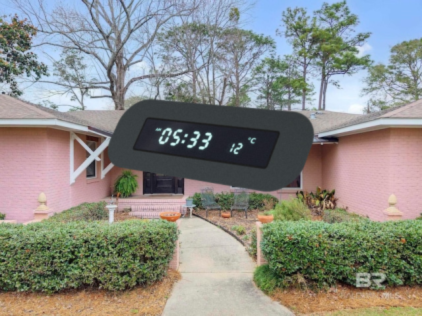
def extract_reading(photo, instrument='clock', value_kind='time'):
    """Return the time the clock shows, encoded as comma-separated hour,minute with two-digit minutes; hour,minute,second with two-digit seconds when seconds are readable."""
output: 5,33
